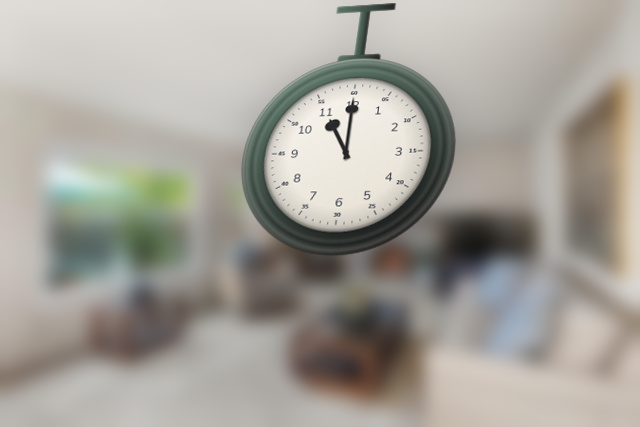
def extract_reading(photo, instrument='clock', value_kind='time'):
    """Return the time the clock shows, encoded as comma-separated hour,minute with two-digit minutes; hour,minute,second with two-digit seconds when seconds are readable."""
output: 11,00
